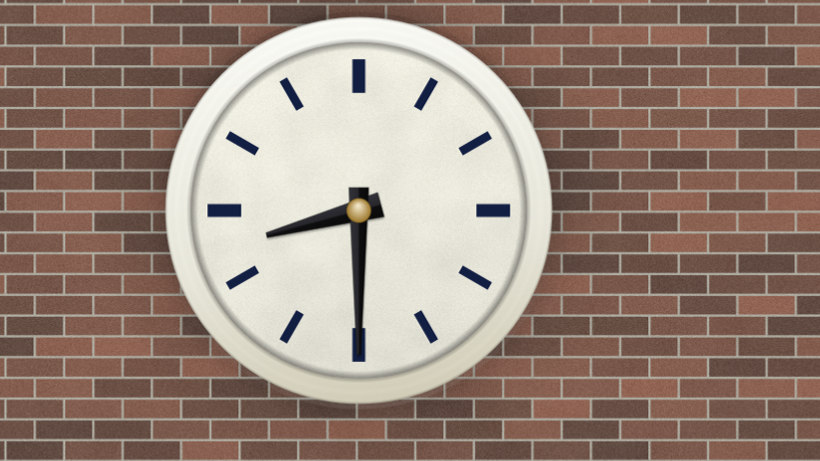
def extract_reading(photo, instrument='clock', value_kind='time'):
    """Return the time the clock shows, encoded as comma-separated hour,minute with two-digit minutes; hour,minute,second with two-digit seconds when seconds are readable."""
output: 8,30
